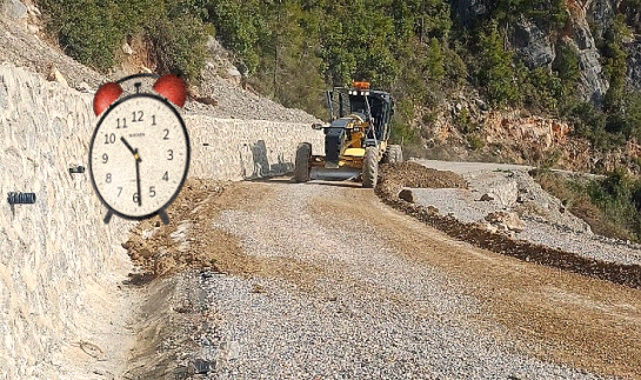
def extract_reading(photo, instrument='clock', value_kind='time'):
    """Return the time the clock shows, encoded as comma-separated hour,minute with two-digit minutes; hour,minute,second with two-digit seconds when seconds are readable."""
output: 10,29
